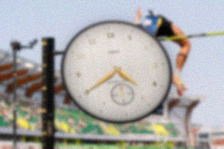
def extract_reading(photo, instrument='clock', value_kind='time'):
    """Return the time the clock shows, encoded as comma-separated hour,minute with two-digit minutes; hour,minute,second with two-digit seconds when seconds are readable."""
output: 4,40
